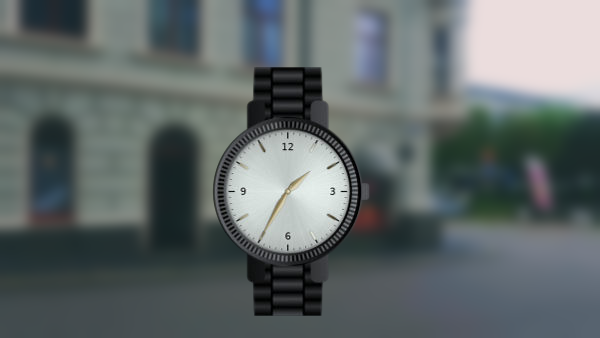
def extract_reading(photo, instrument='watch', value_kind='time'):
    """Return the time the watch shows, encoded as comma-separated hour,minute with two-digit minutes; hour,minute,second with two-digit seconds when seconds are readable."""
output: 1,35
